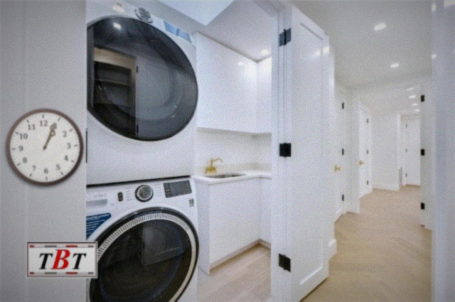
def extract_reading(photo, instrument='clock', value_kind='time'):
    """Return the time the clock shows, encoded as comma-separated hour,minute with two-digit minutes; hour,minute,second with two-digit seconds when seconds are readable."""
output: 1,04
